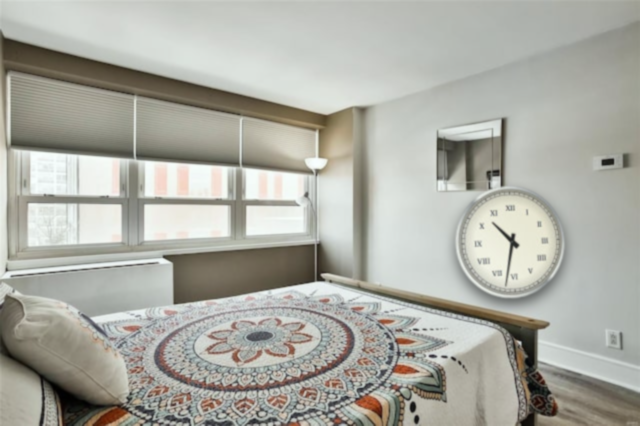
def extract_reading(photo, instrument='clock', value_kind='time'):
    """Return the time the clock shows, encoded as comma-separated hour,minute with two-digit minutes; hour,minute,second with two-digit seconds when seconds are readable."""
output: 10,32
